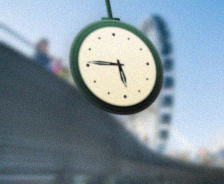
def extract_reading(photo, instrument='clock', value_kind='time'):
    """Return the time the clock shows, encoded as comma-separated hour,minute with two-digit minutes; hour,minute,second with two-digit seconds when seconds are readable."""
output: 5,46
